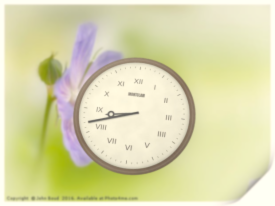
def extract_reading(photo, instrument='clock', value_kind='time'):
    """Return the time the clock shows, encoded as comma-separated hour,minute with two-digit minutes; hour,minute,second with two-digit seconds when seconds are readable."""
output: 8,42
